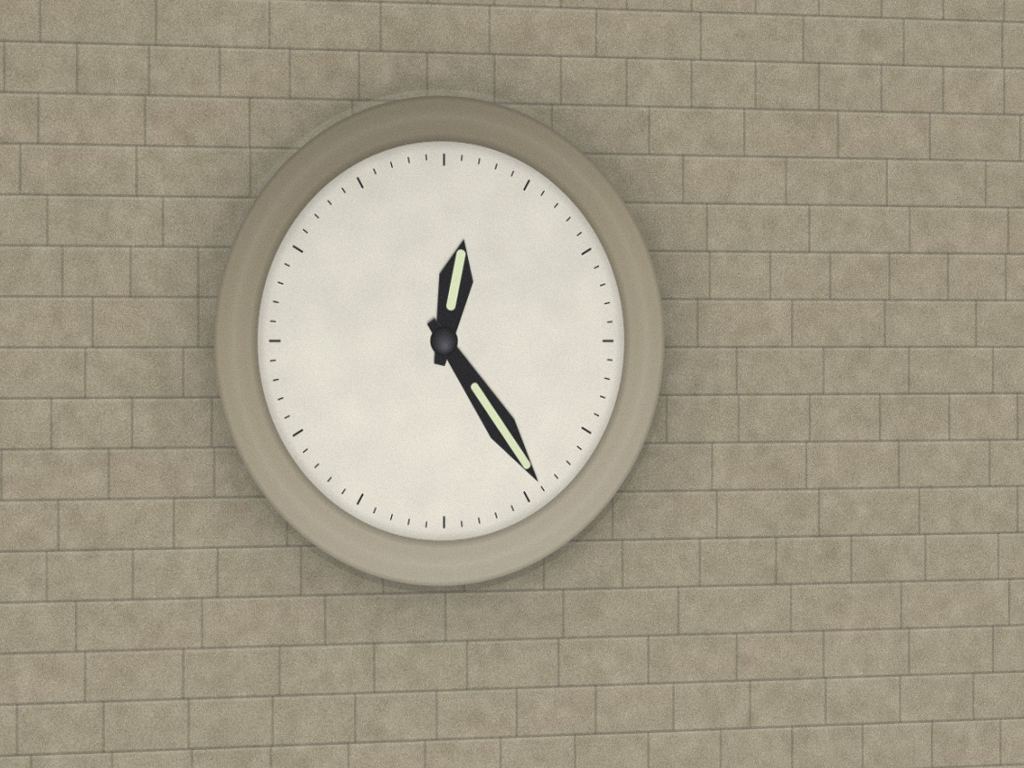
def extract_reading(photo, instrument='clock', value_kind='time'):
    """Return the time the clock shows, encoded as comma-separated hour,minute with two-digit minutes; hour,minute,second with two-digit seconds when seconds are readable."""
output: 12,24
